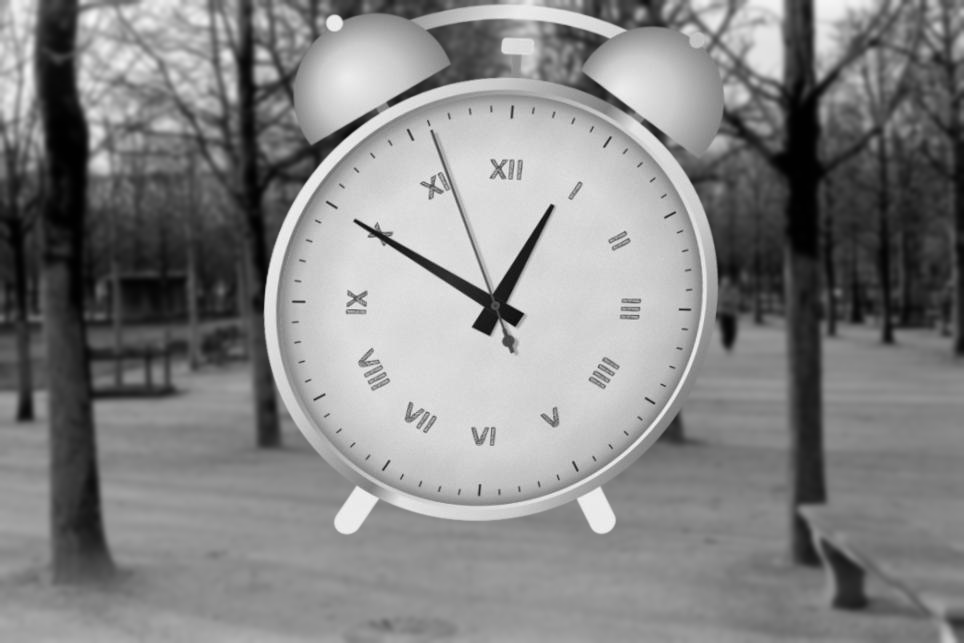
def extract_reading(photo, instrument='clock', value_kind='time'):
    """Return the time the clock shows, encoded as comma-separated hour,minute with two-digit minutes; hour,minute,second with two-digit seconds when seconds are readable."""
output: 12,49,56
